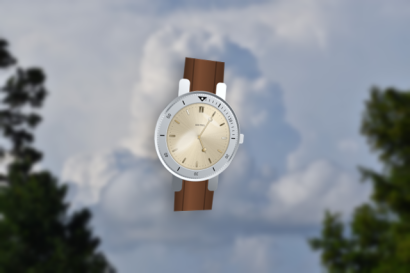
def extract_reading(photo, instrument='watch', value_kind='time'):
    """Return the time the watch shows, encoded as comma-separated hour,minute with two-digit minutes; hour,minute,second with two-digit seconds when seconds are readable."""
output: 5,05
